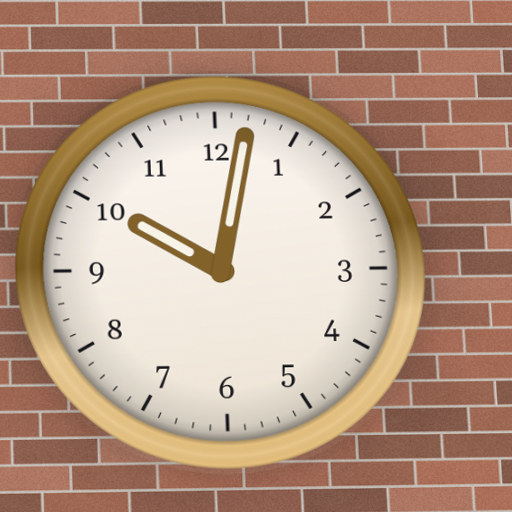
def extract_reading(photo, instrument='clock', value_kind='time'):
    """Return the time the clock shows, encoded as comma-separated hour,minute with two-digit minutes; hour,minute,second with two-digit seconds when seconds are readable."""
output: 10,02
